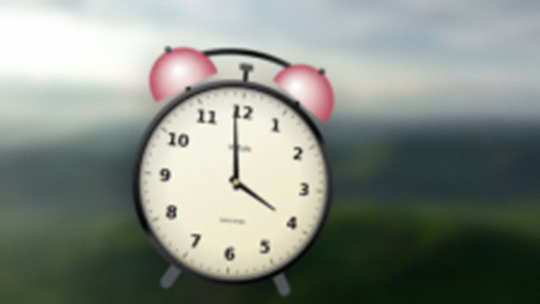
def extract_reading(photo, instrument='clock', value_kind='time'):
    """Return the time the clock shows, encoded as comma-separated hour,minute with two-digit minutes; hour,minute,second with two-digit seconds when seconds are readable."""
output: 3,59
